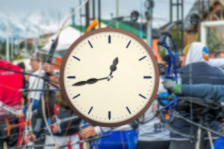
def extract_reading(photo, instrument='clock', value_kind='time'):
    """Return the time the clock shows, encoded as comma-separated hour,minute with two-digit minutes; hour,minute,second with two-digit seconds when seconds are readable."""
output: 12,43
